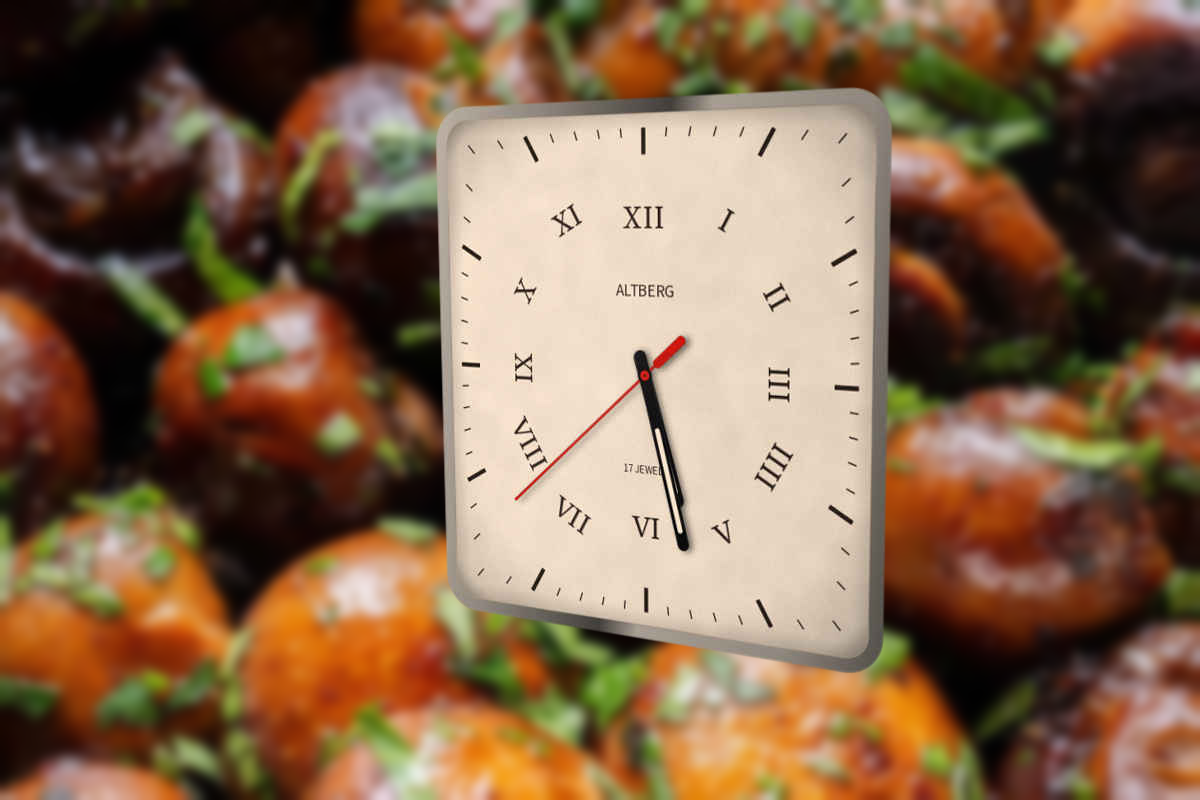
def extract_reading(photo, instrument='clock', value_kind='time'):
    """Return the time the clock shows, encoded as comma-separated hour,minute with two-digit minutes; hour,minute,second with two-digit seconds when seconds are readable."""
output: 5,27,38
